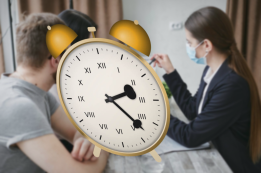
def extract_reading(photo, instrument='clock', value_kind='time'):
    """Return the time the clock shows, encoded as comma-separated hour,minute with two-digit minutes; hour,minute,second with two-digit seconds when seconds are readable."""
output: 2,23
